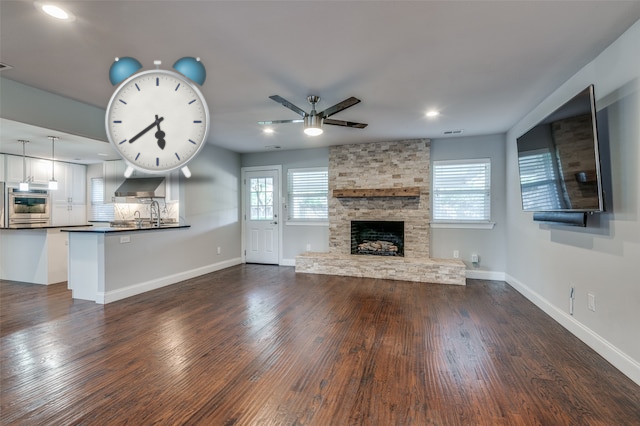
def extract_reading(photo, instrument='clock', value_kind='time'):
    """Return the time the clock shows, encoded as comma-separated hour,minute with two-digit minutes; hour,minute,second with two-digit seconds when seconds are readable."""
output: 5,39
